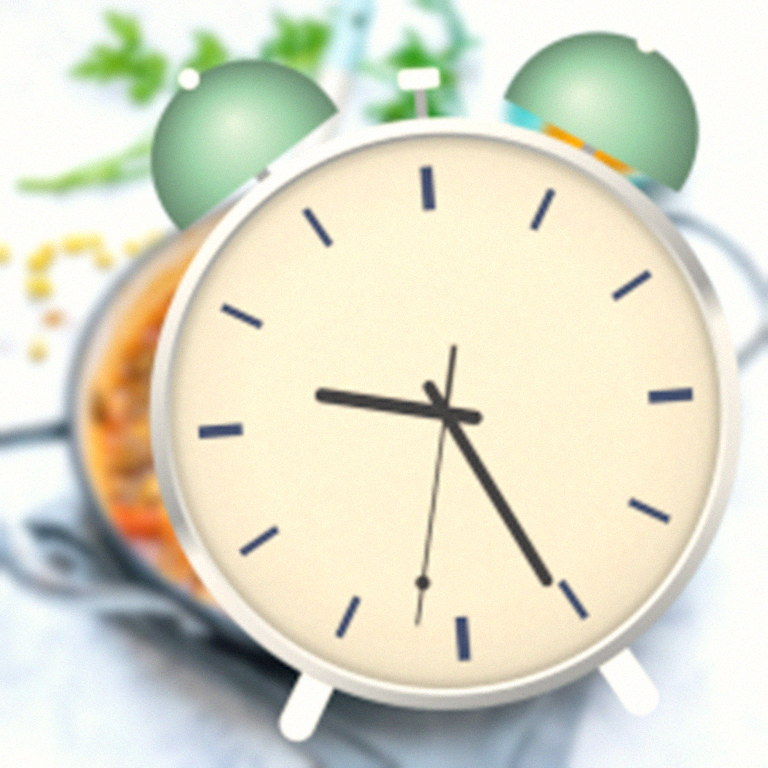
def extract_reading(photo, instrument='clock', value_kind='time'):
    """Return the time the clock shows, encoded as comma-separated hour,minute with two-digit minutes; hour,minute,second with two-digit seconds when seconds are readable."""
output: 9,25,32
